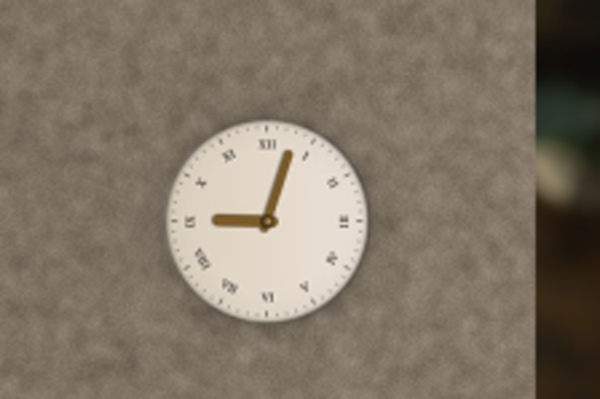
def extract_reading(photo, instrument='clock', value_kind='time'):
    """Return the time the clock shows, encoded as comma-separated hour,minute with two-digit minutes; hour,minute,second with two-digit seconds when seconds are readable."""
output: 9,03
